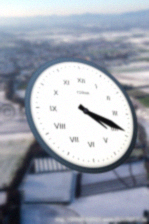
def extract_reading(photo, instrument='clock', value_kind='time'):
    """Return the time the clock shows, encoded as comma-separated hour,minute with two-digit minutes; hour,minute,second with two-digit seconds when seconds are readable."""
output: 4,19
